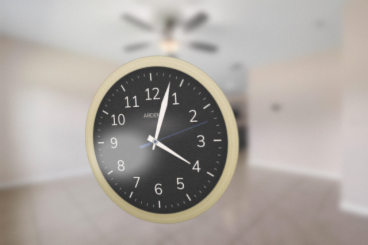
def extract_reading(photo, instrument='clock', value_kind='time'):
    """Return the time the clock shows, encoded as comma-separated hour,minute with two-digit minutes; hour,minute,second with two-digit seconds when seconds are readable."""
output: 4,03,12
